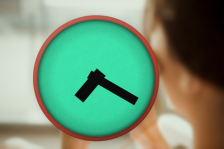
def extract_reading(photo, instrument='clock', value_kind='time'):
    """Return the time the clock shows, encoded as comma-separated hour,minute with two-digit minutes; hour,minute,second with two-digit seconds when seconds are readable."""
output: 7,20
